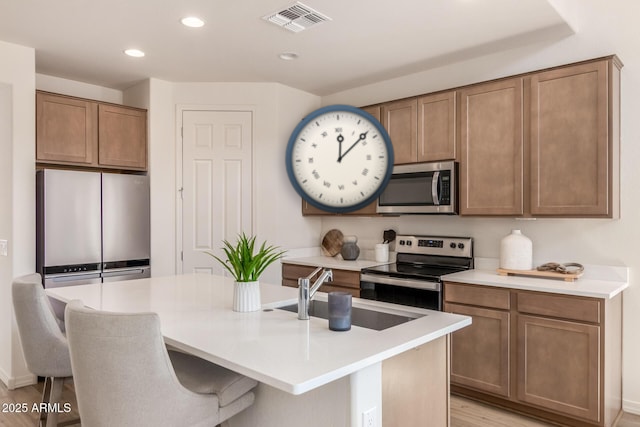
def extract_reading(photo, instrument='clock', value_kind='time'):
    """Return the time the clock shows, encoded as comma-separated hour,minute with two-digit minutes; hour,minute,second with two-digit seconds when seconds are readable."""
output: 12,08
